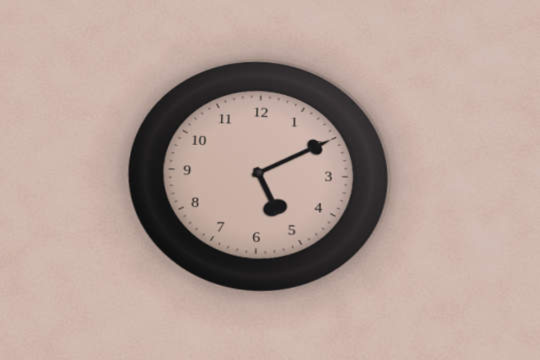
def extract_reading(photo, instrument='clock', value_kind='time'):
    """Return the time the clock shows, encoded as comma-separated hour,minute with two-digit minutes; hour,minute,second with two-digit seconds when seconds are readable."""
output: 5,10
